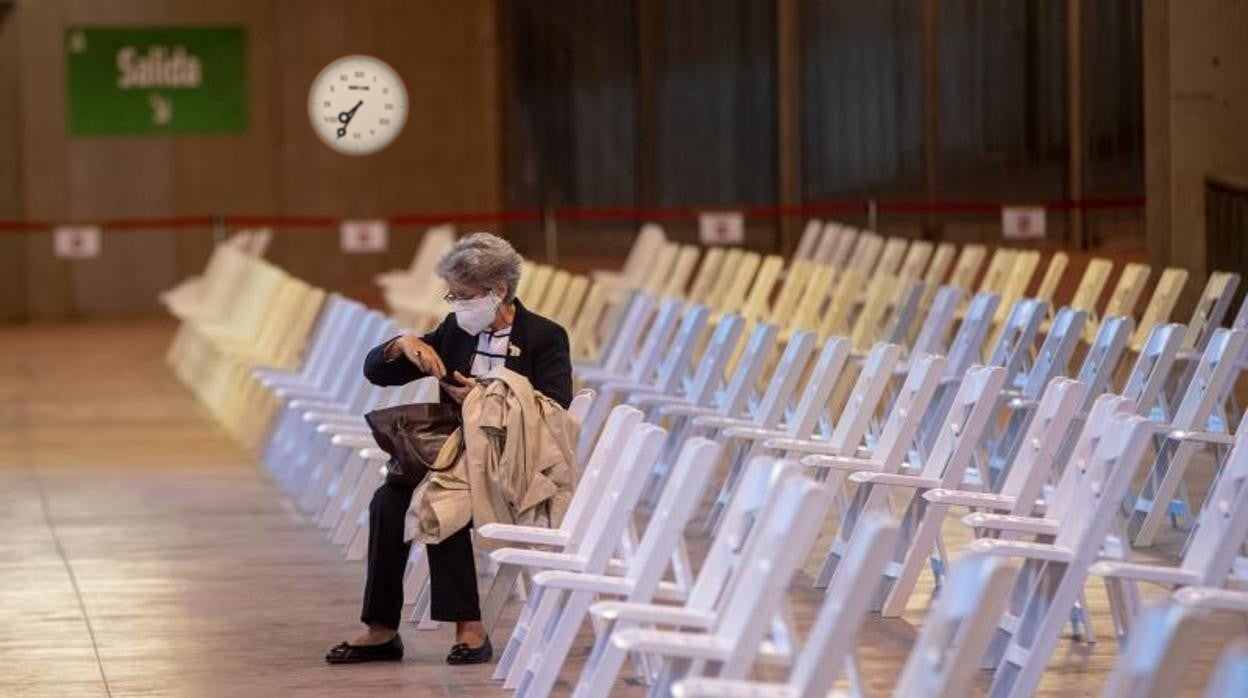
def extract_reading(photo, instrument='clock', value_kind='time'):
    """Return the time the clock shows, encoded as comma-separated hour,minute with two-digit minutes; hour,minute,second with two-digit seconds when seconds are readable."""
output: 7,35
